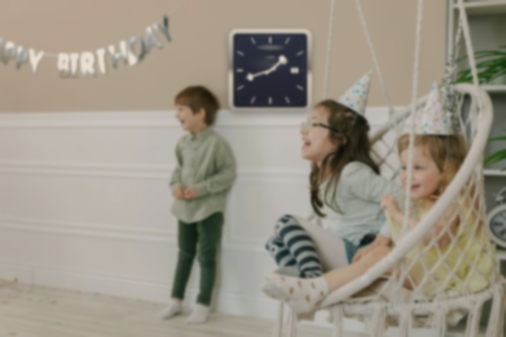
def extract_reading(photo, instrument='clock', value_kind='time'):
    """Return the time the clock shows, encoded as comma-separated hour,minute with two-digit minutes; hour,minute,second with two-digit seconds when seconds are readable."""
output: 1,42
